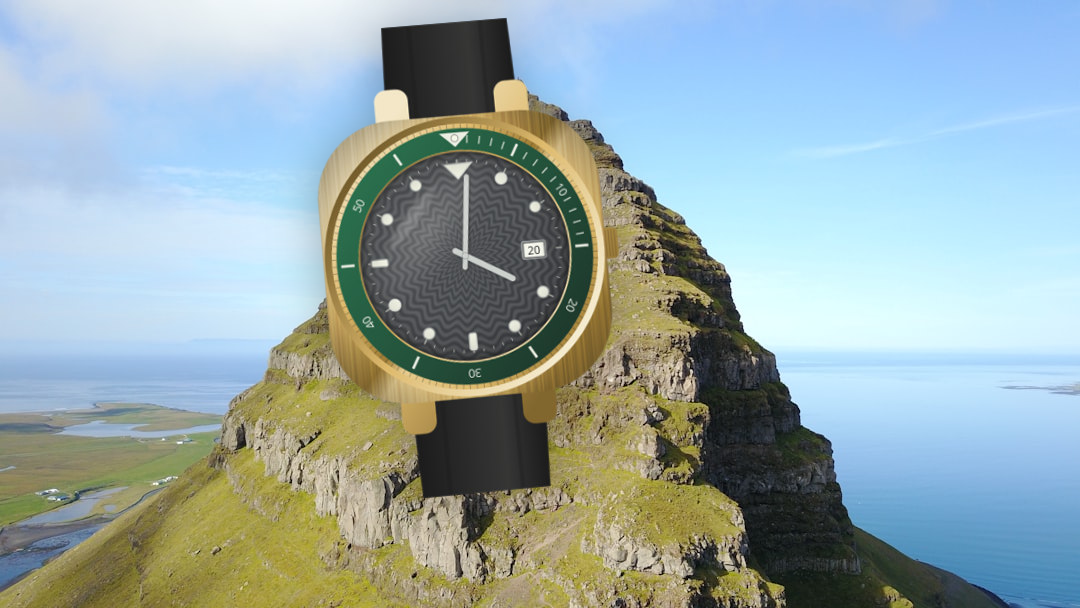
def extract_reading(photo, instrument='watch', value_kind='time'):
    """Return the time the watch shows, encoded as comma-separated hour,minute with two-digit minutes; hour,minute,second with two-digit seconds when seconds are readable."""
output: 4,01
